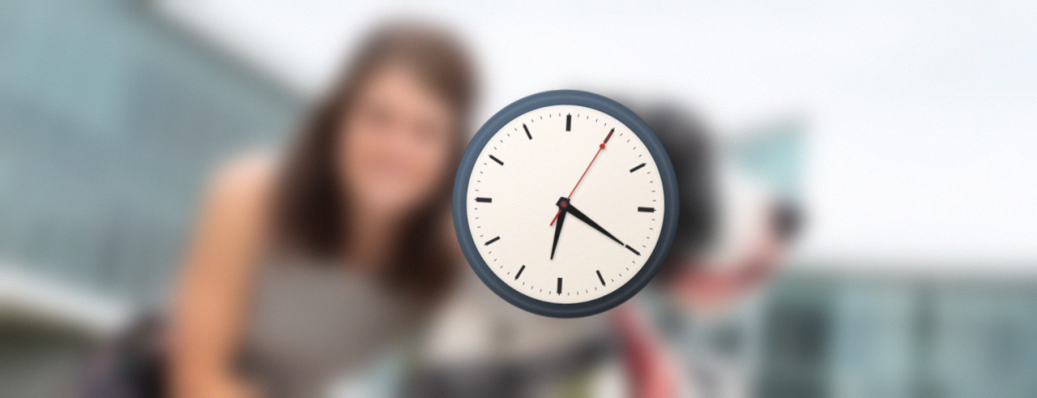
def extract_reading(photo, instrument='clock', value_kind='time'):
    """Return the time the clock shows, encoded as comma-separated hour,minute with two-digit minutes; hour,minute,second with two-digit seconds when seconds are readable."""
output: 6,20,05
